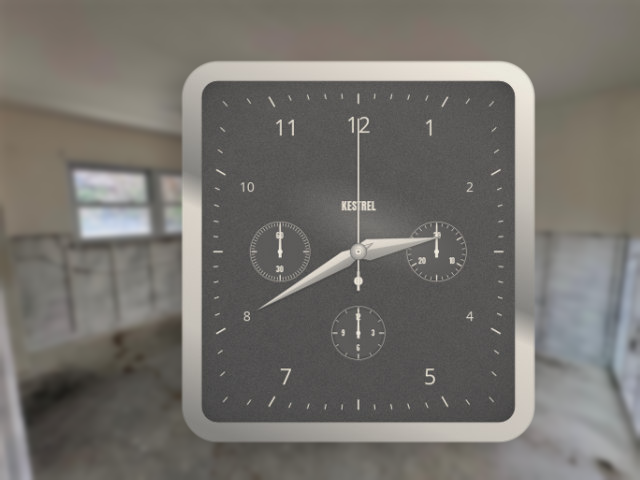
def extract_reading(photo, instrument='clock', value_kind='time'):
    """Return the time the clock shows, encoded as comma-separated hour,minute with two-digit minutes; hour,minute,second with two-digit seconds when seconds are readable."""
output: 2,40
